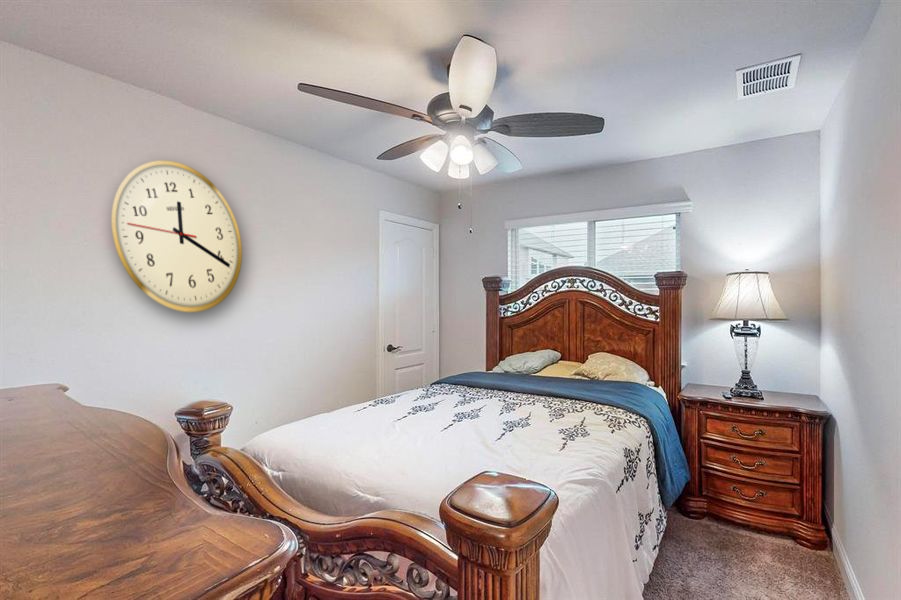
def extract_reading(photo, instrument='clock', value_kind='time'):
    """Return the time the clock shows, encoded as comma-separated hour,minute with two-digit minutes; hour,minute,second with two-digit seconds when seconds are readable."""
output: 12,20,47
